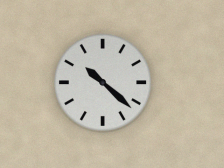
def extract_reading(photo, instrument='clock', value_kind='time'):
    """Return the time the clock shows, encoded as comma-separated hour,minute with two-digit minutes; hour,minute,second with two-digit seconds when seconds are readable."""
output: 10,22
